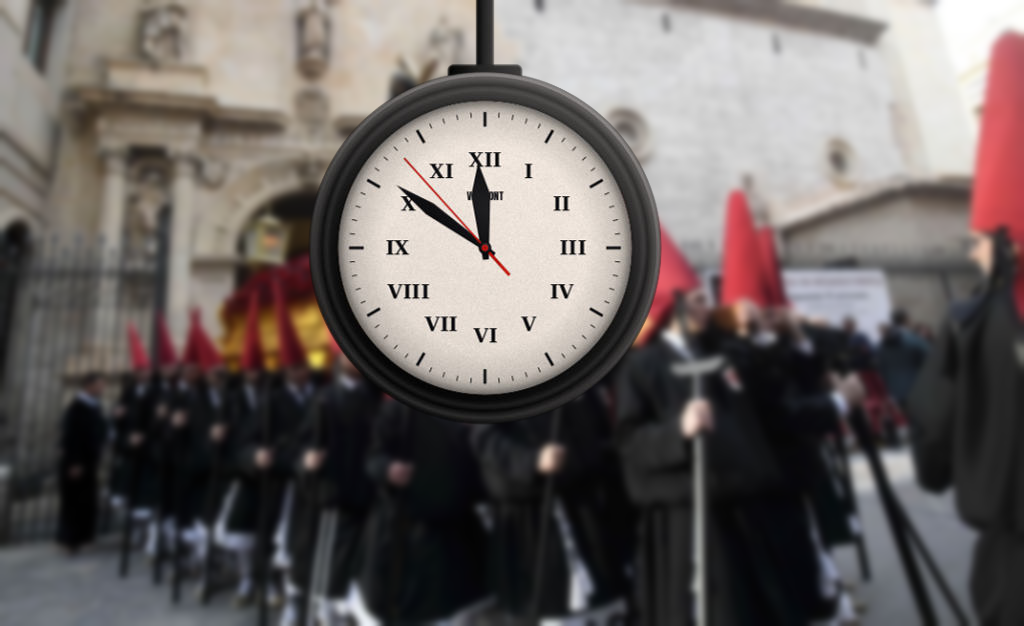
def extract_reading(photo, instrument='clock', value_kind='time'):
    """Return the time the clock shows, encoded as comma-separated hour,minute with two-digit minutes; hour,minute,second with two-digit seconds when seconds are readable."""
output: 11,50,53
